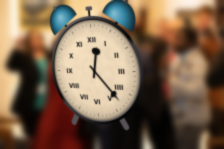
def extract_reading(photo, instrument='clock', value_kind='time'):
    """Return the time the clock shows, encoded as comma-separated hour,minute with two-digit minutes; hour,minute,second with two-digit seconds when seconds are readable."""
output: 12,23
